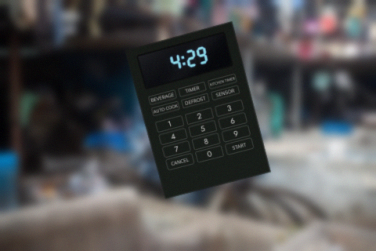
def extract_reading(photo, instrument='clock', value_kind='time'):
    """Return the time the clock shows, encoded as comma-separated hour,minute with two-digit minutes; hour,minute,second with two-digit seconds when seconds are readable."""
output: 4,29
